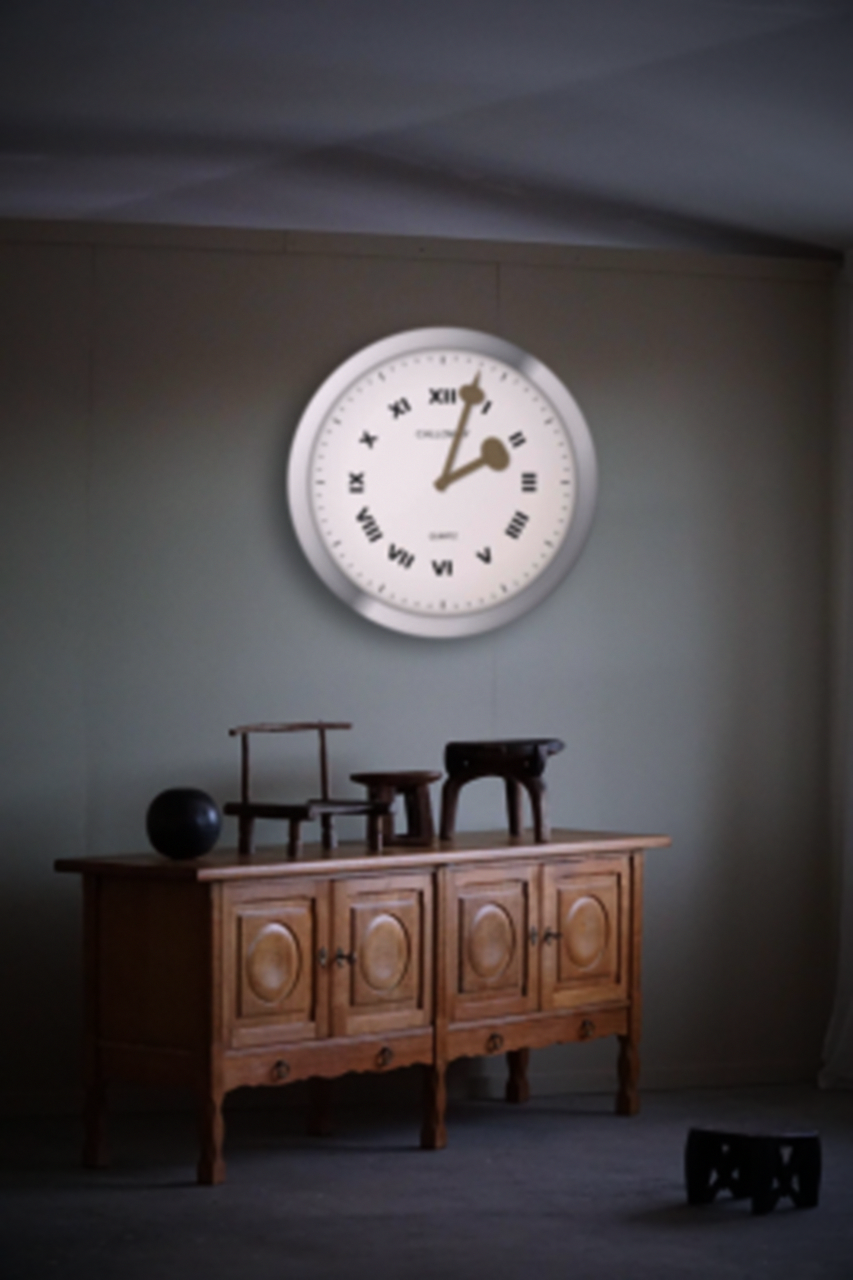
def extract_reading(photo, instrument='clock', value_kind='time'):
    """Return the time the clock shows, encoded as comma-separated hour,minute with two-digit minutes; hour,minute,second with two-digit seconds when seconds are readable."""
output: 2,03
